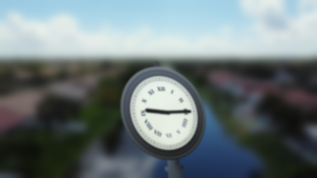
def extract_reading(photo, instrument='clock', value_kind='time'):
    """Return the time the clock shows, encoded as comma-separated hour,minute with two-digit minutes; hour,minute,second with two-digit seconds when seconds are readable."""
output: 9,15
